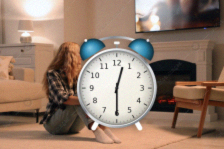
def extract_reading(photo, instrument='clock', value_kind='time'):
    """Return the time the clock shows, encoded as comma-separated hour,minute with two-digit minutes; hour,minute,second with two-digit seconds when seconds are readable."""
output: 12,30
